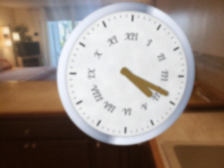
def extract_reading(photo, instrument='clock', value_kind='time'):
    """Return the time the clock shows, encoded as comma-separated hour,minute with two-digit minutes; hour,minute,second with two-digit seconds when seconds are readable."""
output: 4,19
